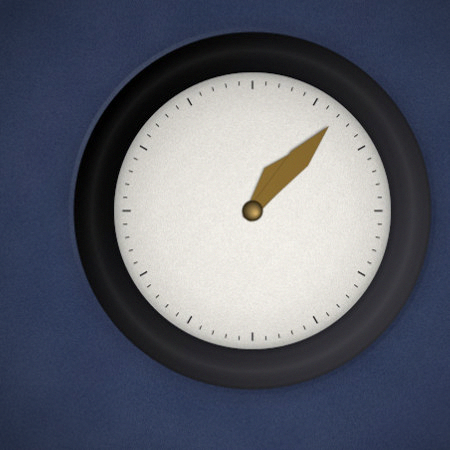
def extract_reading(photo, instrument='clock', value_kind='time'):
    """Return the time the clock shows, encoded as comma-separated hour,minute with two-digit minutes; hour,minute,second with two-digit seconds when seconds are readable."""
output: 1,07
